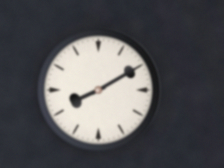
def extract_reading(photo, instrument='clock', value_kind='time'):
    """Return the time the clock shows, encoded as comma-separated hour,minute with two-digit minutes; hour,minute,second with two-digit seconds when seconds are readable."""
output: 8,10
